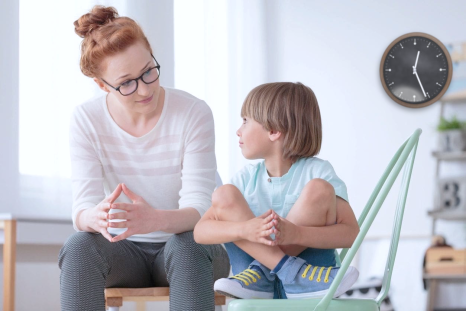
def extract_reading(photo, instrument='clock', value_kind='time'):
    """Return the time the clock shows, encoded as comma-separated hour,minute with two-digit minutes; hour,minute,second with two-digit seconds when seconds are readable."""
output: 12,26
